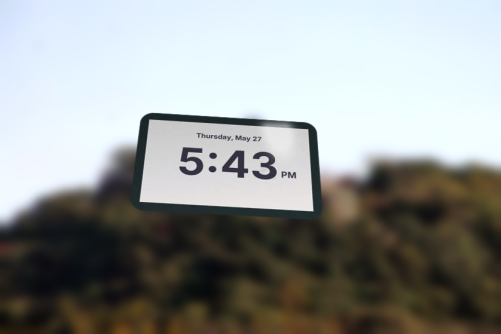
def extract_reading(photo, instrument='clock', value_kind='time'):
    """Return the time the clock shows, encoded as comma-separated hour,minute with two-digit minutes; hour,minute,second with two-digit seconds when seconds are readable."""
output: 5,43
